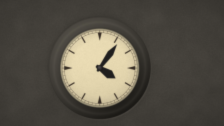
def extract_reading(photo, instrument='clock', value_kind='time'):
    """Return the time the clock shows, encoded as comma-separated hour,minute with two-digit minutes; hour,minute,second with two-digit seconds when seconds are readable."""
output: 4,06
